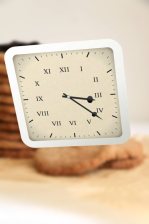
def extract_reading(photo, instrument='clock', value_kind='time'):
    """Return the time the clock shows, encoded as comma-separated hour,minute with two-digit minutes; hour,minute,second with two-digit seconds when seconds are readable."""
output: 3,22
